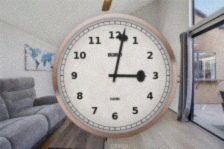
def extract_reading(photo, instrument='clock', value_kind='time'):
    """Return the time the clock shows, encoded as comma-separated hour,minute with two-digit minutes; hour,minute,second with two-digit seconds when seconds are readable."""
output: 3,02
